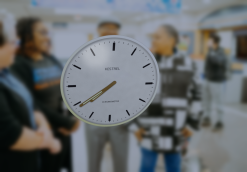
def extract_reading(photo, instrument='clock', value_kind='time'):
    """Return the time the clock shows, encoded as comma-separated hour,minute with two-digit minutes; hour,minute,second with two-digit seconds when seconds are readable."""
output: 7,39
